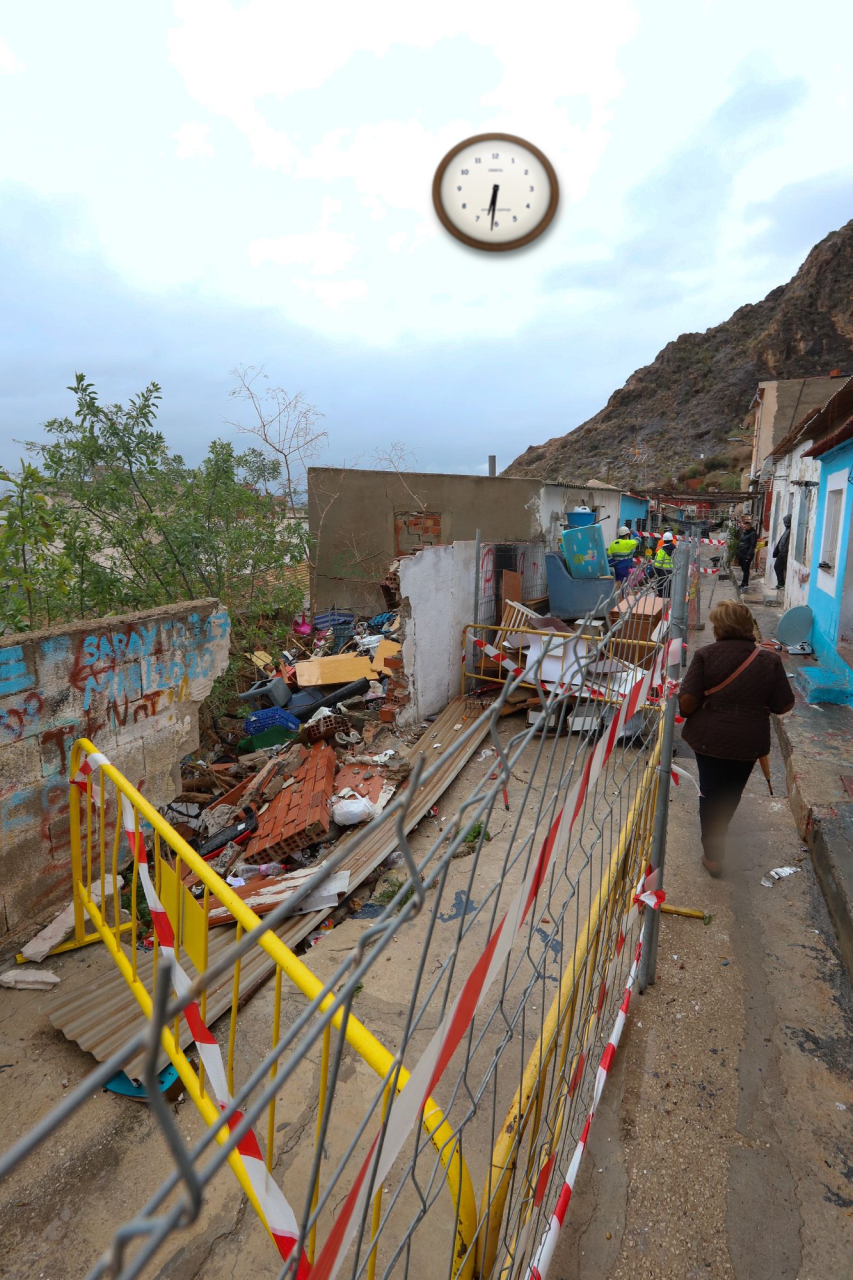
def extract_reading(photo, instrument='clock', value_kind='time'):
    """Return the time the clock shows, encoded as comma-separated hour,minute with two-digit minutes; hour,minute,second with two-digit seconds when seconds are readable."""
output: 6,31
